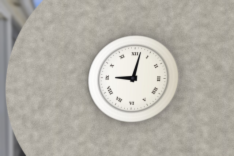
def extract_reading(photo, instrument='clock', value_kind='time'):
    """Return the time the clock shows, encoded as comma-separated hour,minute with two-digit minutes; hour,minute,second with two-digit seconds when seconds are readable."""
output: 9,02
